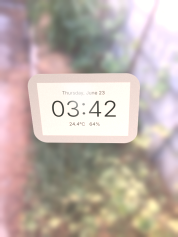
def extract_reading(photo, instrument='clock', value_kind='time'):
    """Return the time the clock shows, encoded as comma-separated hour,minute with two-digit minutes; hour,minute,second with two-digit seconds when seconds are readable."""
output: 3,42
